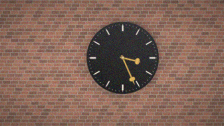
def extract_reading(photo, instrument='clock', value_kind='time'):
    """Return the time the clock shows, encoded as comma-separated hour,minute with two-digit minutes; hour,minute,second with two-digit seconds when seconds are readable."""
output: 3,26
